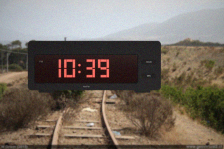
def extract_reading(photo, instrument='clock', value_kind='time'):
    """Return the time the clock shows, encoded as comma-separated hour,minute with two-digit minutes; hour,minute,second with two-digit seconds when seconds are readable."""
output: 10,39
